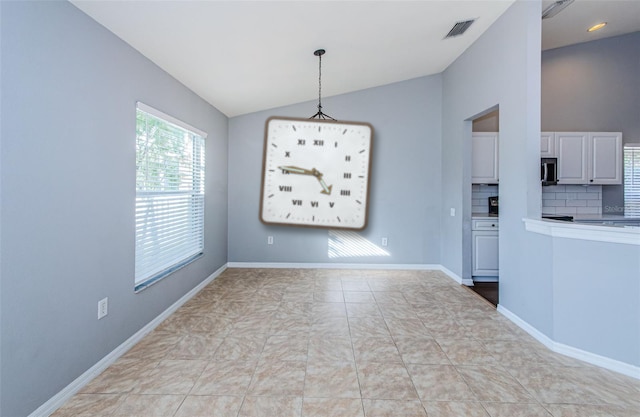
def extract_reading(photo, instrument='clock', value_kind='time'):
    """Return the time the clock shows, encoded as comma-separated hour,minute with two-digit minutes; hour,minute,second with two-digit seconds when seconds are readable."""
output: 4,46
